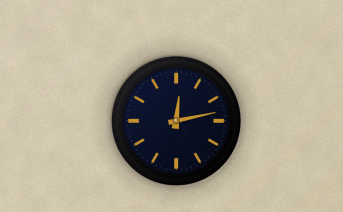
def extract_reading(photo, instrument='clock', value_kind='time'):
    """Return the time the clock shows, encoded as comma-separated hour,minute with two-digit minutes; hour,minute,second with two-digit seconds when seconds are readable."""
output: 12,13
